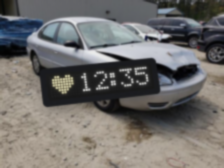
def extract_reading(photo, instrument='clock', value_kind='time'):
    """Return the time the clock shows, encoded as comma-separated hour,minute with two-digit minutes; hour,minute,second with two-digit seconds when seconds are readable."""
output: 12,35
